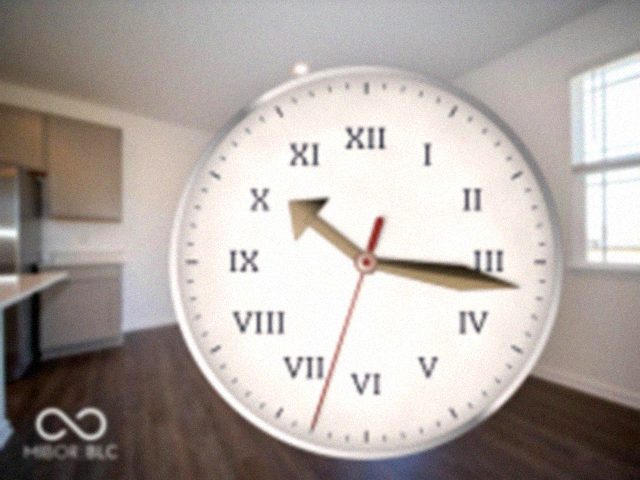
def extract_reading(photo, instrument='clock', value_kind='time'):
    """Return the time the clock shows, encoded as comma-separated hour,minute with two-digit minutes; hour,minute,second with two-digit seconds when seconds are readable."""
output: 10,16,33
